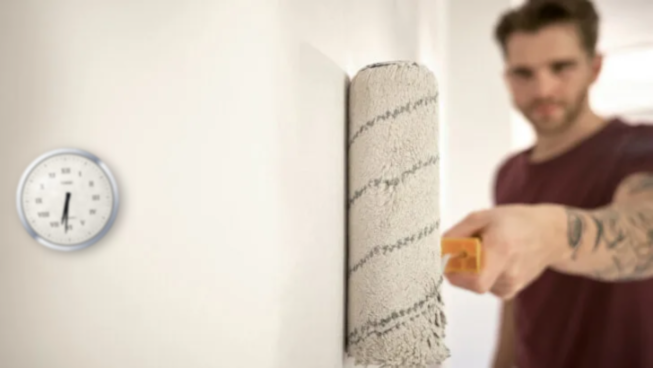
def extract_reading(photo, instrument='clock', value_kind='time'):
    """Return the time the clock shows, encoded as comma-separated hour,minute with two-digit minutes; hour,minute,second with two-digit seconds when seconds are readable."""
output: 6,31
